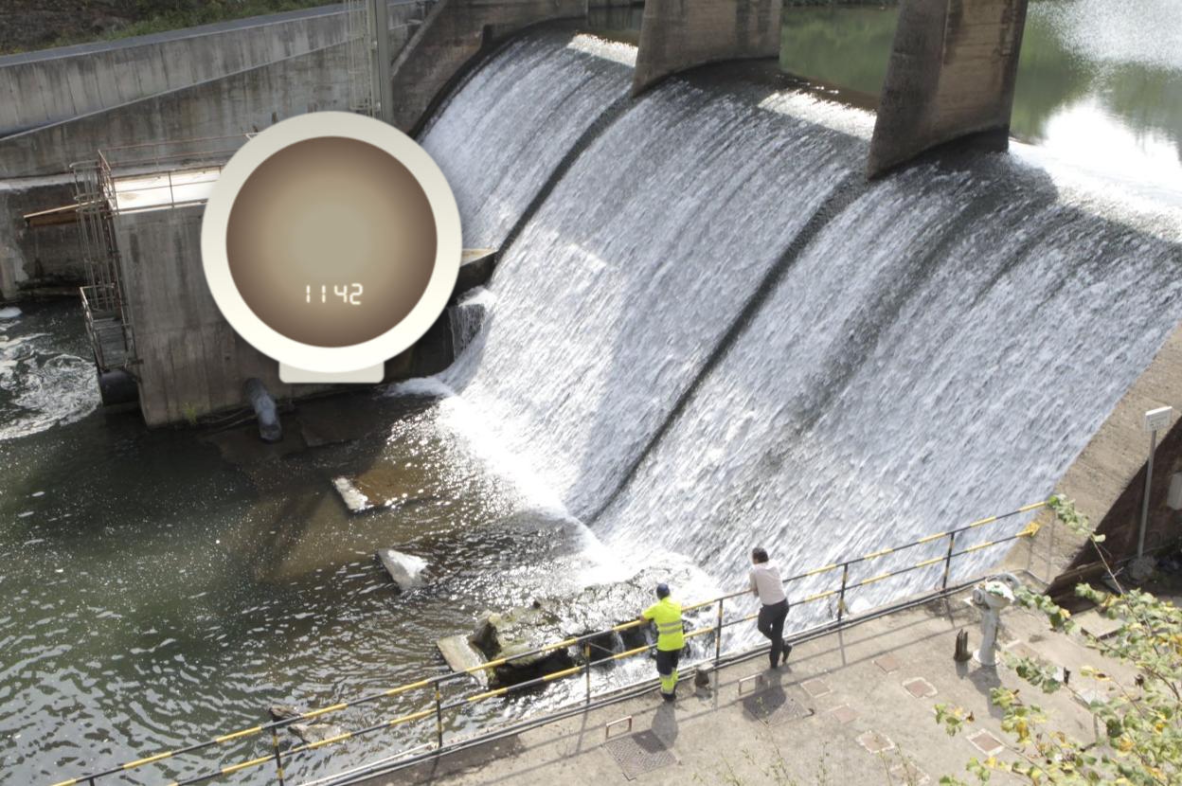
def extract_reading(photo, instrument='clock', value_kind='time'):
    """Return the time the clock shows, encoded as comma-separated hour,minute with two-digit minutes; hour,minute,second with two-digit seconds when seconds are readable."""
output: 11,42
